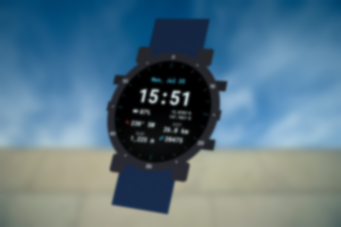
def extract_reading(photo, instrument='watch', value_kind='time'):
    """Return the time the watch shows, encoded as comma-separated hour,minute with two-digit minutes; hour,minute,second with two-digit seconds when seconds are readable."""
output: 15,51
